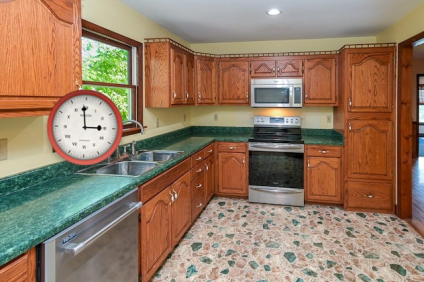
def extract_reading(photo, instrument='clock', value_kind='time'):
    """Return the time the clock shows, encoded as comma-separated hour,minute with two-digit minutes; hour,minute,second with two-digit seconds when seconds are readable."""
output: 2,59
